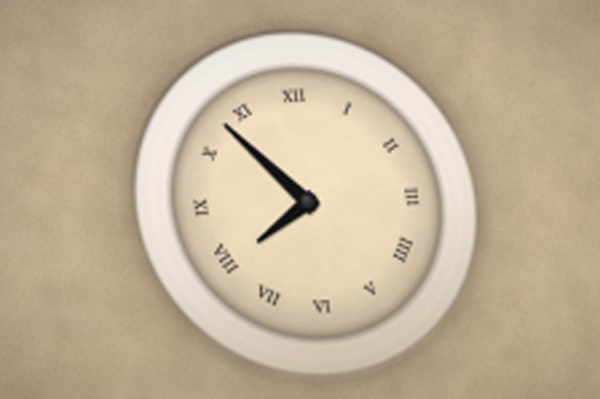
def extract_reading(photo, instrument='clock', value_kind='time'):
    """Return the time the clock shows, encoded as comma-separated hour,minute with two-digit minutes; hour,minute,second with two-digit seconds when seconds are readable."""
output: 7,53
